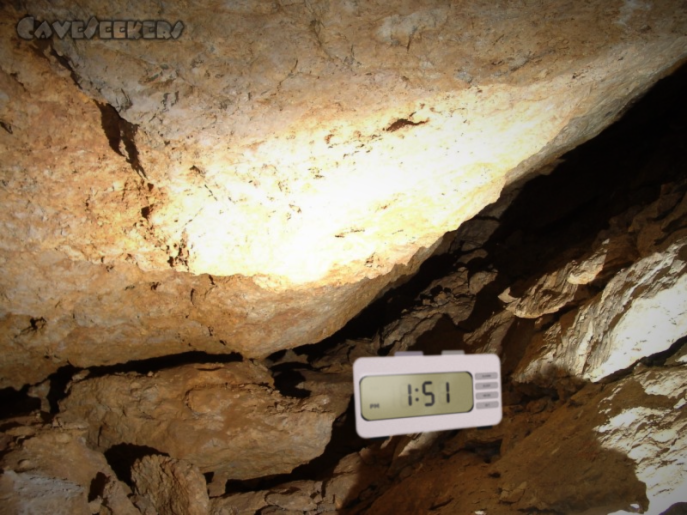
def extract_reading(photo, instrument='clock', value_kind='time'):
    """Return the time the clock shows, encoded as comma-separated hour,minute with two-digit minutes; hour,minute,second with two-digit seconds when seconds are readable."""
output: 1,51
